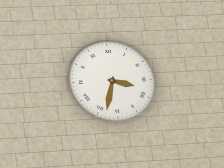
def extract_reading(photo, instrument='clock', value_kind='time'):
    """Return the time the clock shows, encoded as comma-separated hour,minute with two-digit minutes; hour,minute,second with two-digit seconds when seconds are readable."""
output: 3,33
